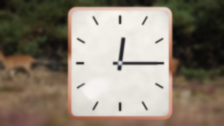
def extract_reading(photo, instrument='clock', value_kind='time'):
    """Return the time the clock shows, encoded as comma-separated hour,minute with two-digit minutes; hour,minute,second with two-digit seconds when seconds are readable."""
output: 12,15
